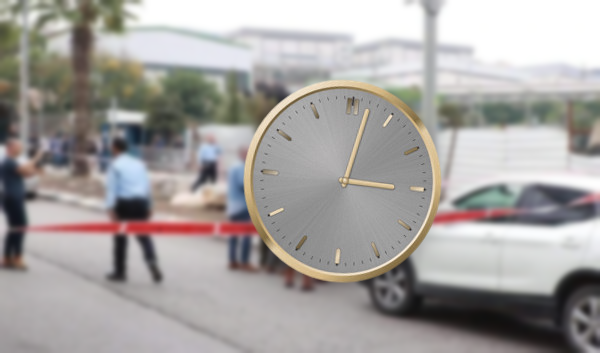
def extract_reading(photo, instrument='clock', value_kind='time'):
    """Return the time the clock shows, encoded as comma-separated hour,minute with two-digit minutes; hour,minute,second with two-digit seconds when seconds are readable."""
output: 3,02
